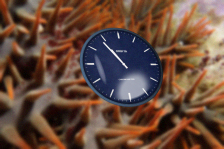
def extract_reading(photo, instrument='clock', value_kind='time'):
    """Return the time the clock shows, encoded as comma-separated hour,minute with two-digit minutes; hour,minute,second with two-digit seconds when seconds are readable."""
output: 10,54
